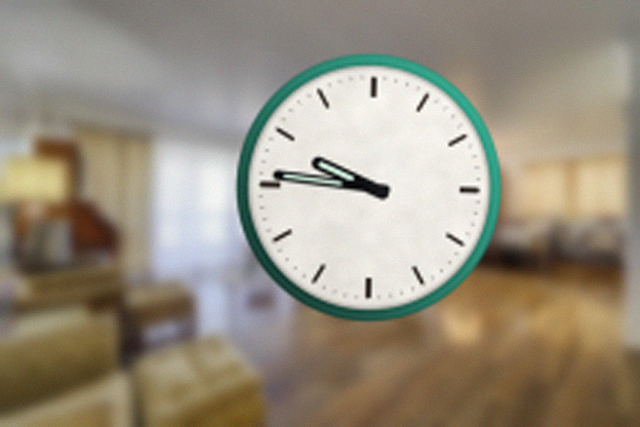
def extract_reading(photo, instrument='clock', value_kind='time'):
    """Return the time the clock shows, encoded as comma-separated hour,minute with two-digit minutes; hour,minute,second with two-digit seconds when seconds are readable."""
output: 9,46
